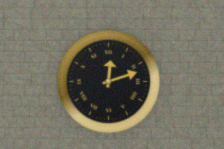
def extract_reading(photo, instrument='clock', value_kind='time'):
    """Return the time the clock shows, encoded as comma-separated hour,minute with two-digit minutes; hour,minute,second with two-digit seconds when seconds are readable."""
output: 12,12
